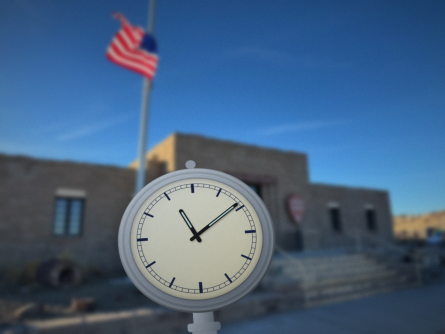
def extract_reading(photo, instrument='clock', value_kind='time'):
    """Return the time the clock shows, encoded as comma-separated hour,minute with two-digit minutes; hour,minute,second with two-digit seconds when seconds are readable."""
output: 11,09
